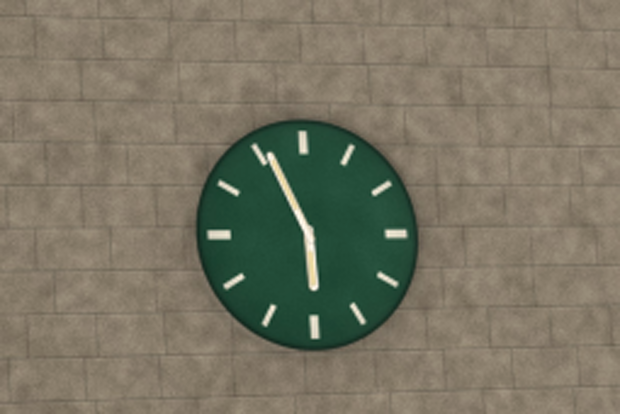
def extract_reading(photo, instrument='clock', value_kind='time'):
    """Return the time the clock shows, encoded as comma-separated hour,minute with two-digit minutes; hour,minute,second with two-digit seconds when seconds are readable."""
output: 5,56
